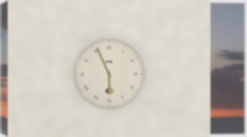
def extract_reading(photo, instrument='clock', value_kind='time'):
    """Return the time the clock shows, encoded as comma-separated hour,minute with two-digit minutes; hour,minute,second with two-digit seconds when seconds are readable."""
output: 5,56
